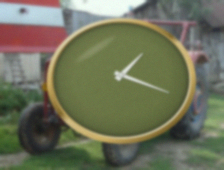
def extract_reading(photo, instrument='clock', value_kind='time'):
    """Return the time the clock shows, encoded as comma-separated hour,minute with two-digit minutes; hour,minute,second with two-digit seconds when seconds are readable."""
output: 1,19
